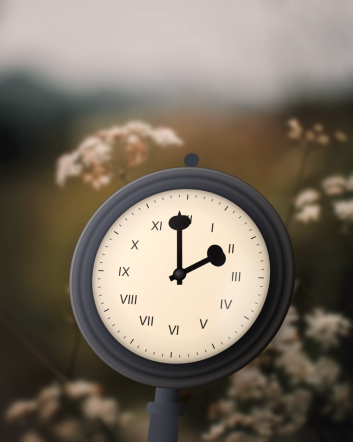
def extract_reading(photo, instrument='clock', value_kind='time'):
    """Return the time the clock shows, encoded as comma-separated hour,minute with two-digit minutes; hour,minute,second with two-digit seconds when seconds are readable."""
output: 1,59
